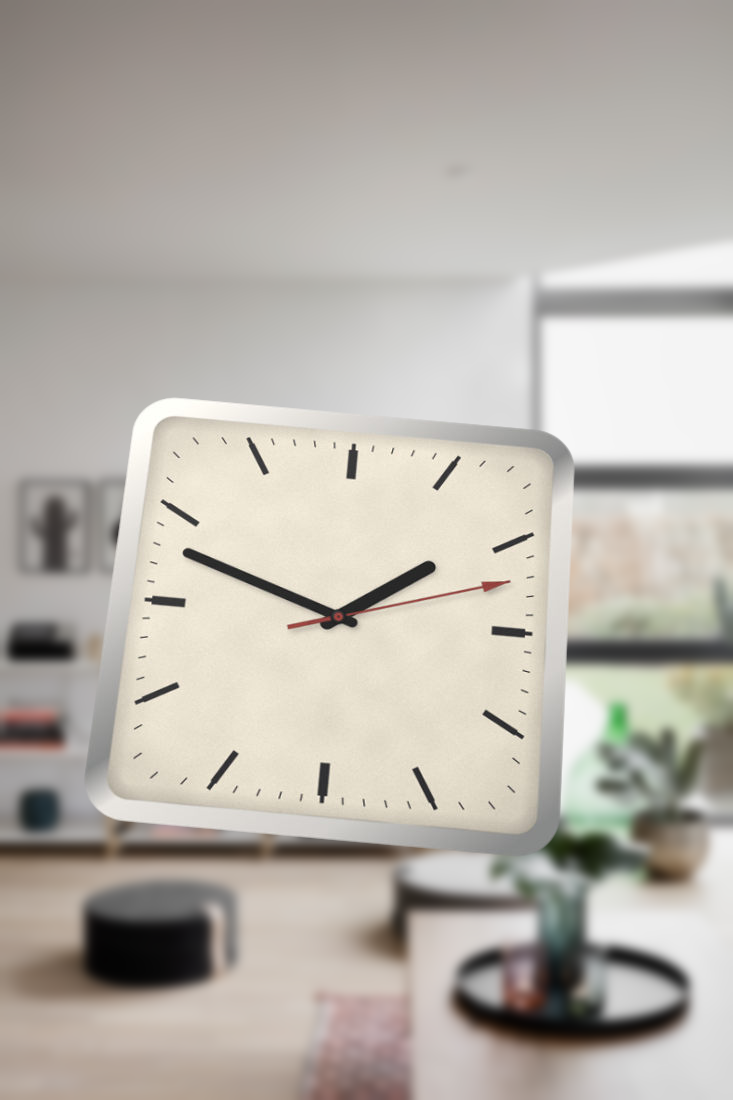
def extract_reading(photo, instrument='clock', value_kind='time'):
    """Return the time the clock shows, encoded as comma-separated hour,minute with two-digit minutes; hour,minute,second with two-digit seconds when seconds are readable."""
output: 1,48,12
